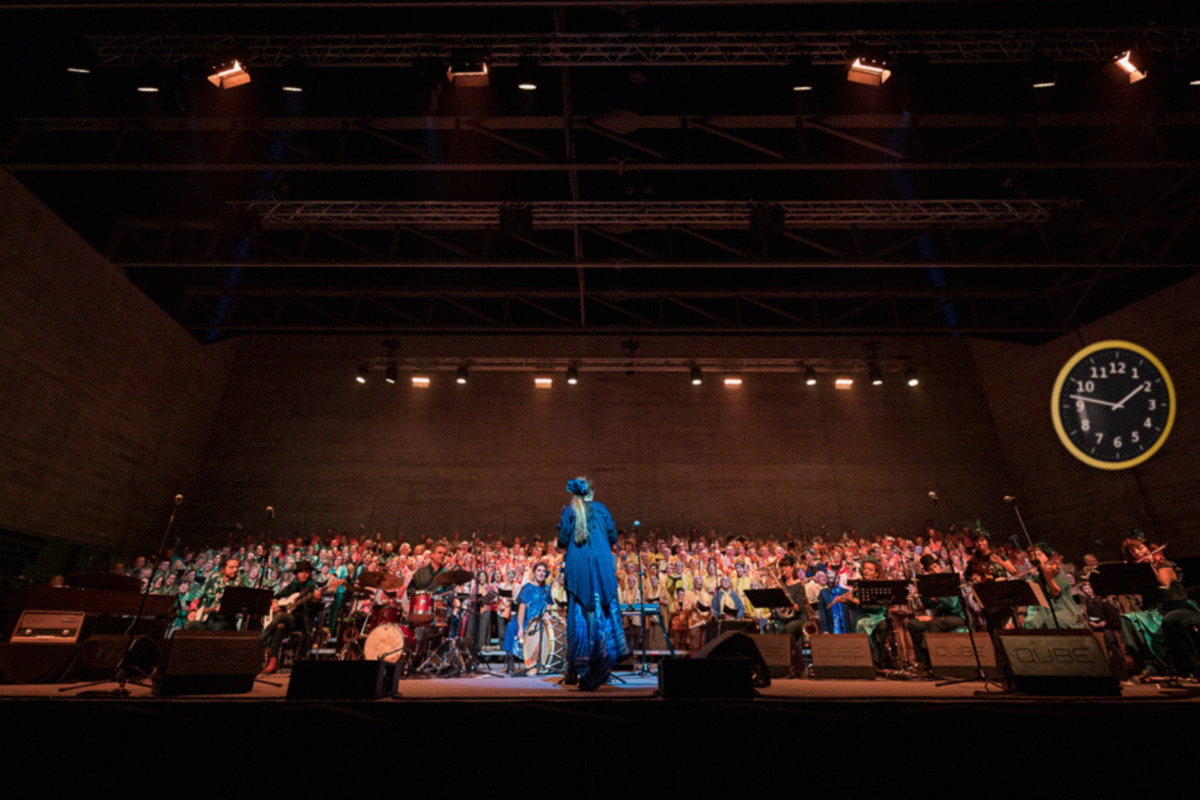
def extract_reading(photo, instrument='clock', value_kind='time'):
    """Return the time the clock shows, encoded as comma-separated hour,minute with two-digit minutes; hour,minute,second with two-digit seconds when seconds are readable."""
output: 1,47
